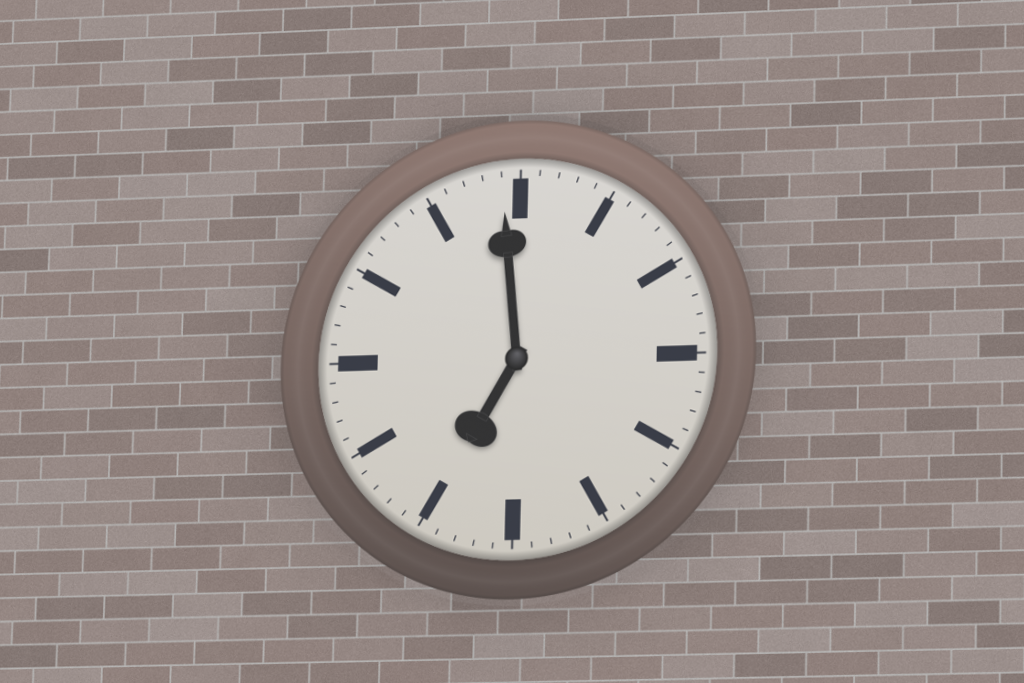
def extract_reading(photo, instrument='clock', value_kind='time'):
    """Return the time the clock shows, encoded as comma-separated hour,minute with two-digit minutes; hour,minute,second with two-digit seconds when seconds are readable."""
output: 6,59
